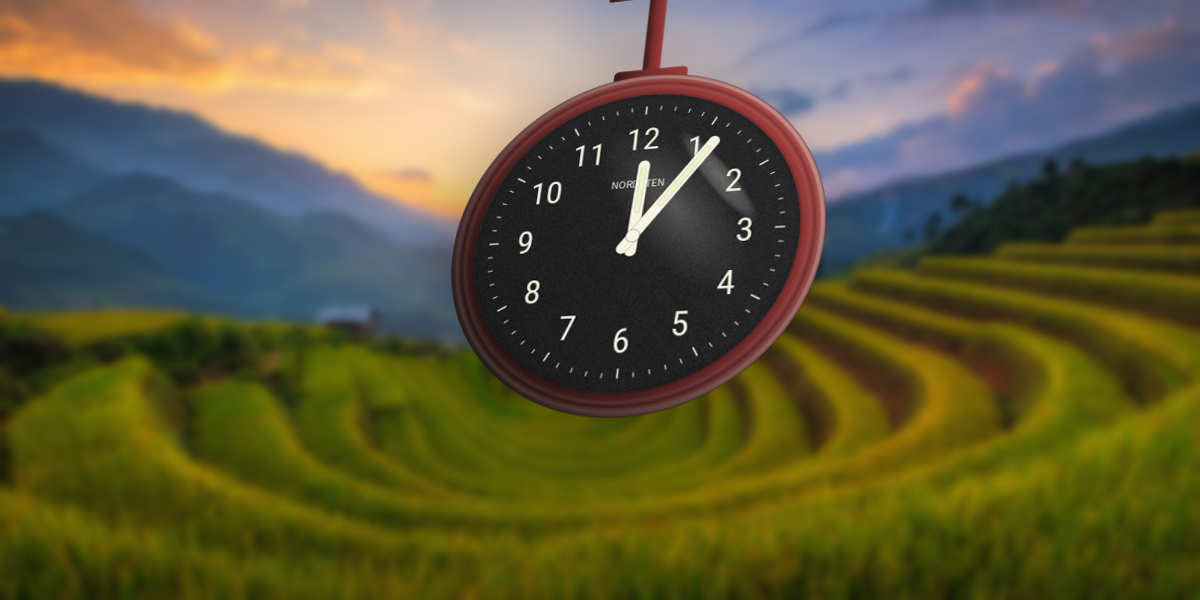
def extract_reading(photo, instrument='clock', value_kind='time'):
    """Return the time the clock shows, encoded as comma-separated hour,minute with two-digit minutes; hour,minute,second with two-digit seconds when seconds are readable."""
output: 12,06
